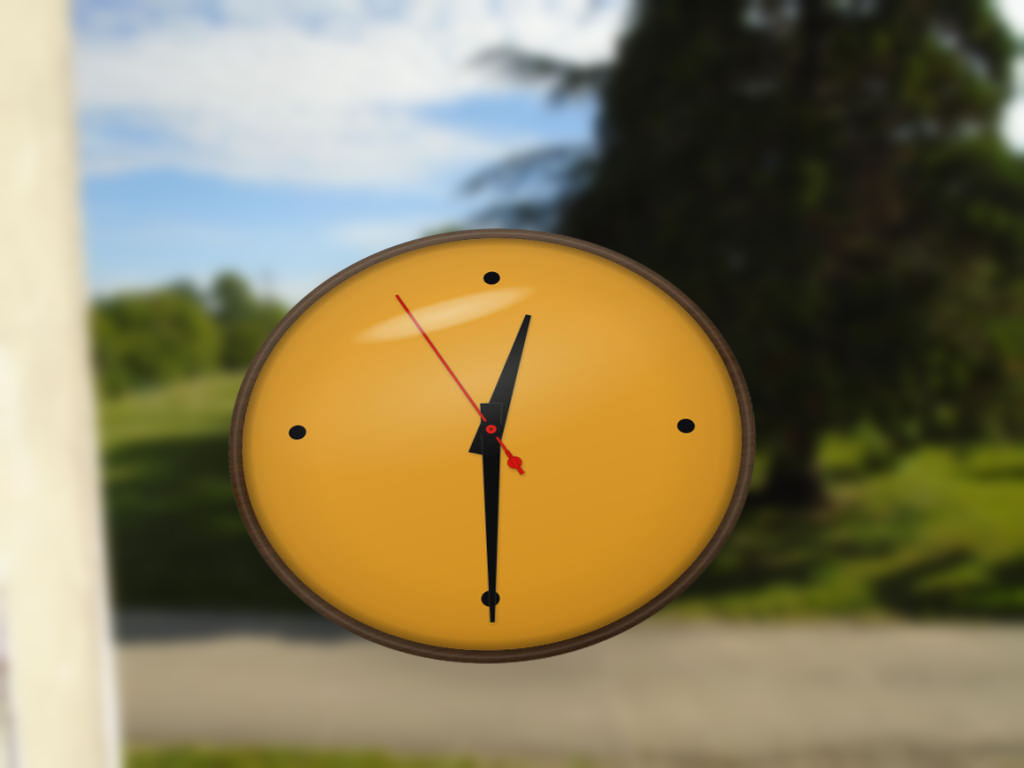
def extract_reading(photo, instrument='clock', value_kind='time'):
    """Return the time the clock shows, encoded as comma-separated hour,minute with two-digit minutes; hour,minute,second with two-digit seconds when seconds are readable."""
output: 12,29,55
